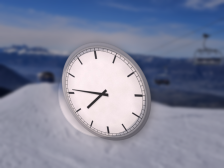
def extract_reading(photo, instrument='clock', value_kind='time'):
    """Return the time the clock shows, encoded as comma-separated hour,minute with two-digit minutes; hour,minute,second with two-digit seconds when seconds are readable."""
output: 7,46
